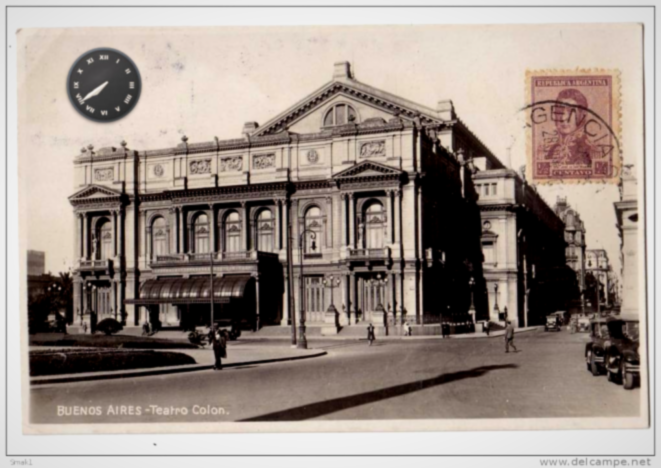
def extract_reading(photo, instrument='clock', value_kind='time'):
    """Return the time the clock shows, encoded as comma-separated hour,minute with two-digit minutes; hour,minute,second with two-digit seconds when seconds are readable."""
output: 7,39
